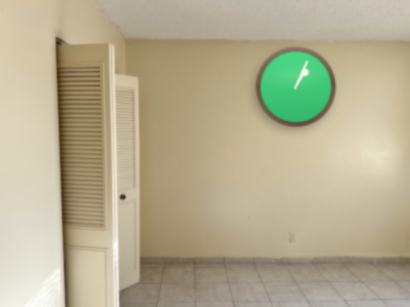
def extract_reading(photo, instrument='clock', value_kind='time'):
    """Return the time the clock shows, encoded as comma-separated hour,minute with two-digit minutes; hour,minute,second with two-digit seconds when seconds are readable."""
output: 1,04
